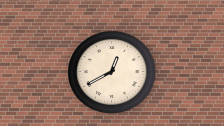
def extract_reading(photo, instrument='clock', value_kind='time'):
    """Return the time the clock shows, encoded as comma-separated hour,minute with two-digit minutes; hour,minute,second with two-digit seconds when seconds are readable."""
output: 12,40
